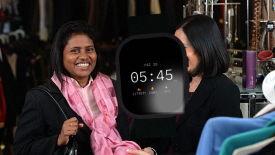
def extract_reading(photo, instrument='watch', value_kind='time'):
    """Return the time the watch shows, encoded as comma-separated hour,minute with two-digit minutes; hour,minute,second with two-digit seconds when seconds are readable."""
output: 5,45
